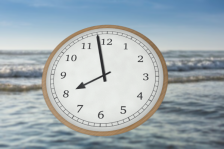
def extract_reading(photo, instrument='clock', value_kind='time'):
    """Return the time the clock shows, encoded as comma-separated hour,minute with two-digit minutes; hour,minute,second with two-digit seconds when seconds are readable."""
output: 7,58
